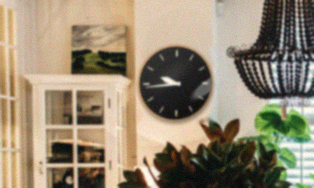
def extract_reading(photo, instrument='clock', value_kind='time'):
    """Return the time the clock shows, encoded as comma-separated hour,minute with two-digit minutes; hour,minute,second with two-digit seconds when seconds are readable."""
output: 9,44
